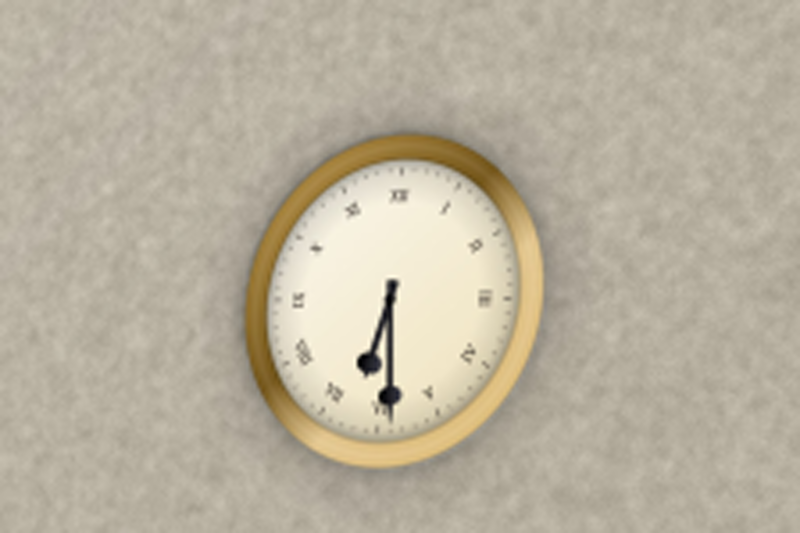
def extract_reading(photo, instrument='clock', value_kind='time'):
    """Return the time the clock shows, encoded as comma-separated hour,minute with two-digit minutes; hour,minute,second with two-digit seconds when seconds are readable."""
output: 6,29
